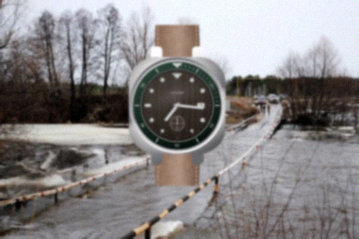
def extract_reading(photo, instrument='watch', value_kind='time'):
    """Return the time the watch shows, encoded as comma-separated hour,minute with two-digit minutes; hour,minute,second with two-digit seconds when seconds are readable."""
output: 7,16
